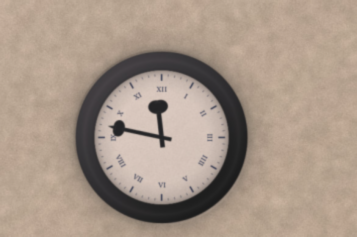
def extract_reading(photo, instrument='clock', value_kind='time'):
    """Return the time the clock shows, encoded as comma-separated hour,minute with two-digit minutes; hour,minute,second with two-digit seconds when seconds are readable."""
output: 11,47
